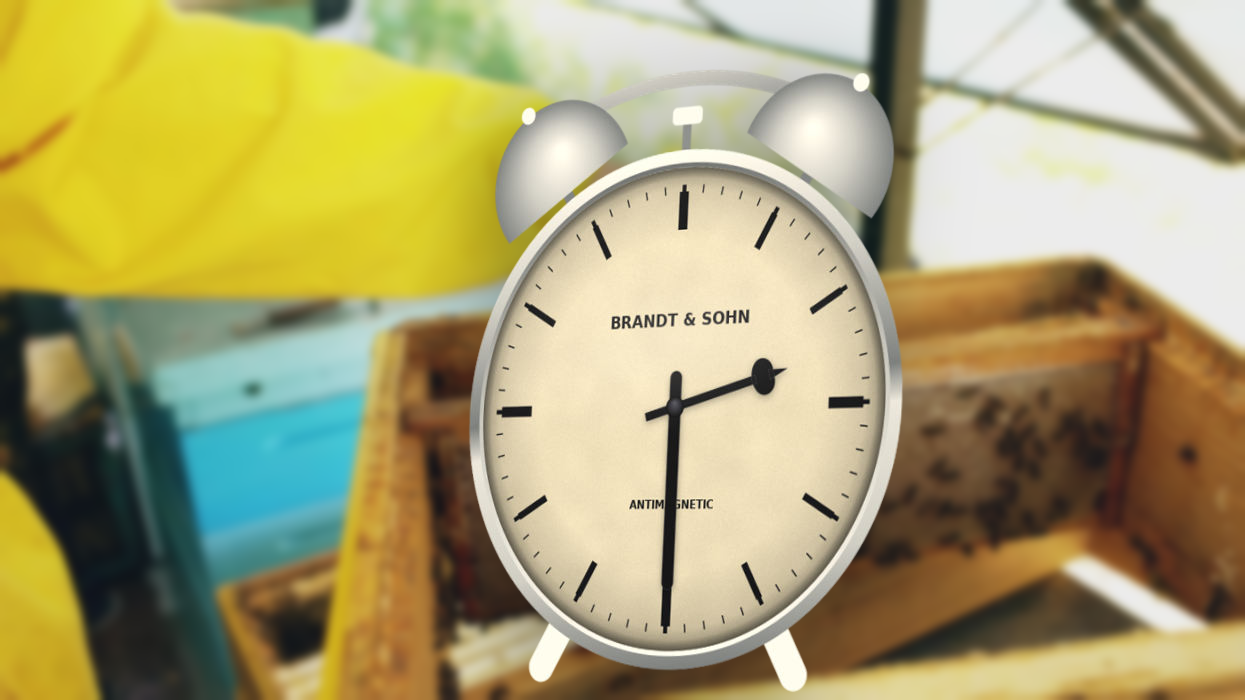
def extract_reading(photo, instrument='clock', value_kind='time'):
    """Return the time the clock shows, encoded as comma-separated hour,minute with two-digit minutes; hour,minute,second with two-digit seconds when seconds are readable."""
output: 2,30
